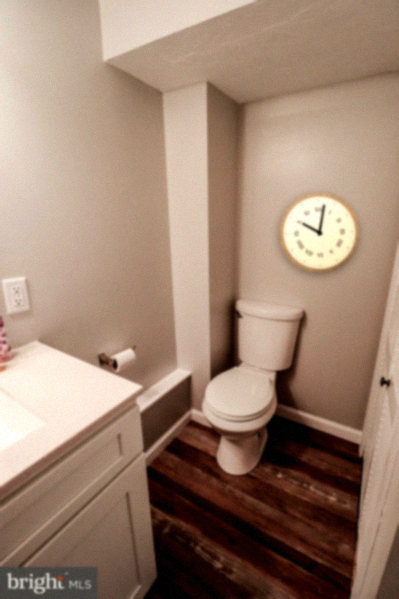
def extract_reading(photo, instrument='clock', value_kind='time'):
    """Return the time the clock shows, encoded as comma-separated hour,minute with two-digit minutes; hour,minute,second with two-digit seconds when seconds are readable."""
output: 10,02
